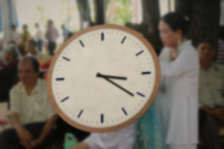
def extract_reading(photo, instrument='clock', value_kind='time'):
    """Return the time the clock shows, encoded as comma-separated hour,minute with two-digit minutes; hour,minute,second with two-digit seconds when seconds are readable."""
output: 3,21
